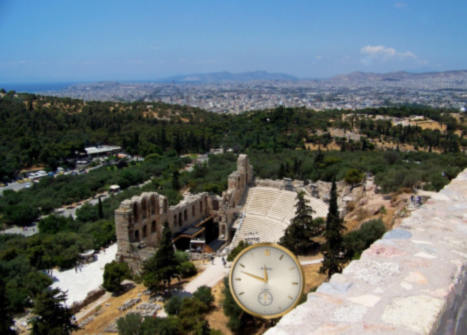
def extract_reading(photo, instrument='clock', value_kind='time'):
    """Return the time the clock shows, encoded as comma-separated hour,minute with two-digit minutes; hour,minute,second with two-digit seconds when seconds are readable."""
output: 11,48
